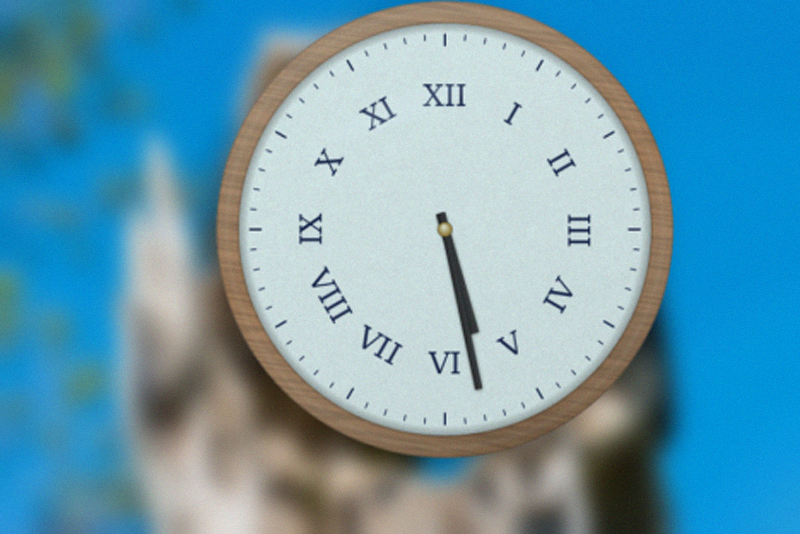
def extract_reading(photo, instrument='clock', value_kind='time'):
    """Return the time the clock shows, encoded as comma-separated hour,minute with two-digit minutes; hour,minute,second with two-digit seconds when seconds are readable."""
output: 5,28
